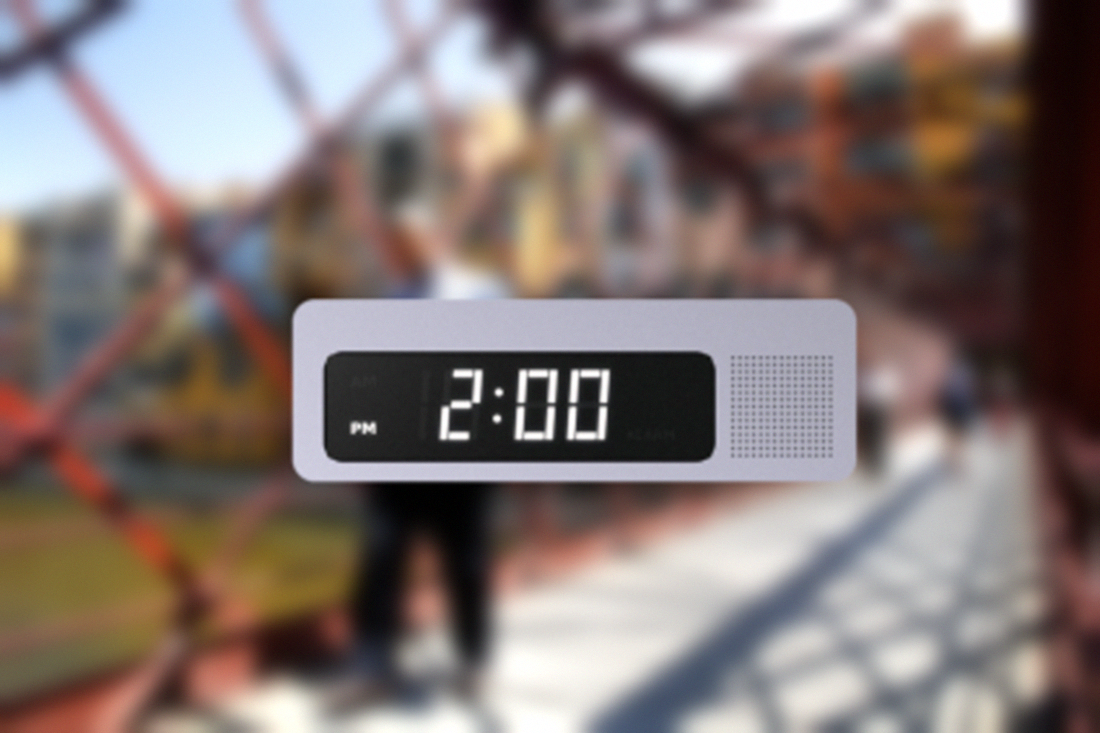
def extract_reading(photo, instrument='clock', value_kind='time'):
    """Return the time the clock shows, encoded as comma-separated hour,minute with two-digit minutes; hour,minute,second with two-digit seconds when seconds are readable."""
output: 2,00
